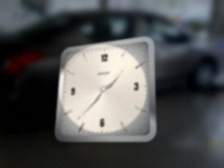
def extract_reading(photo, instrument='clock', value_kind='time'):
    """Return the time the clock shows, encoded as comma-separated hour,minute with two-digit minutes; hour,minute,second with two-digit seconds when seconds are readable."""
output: 1,37
